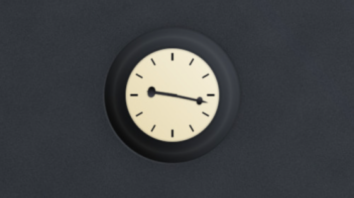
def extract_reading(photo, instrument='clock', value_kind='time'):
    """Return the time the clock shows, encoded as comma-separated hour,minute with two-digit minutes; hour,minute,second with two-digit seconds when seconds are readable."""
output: 9,17
